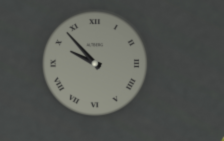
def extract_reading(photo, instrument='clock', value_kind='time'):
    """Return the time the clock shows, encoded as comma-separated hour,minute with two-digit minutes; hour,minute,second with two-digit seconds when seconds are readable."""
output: 9,53
